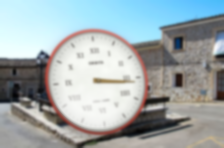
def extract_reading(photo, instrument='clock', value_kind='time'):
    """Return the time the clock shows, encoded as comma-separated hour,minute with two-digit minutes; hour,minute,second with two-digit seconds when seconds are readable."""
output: 3,16
